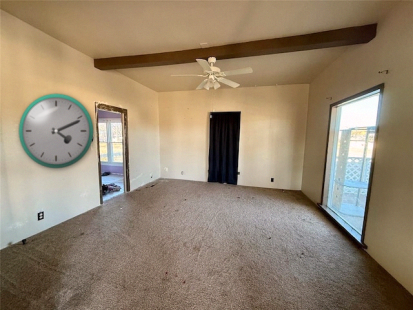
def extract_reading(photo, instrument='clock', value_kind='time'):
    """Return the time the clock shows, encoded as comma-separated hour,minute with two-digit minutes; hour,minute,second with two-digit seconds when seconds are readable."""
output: 4,11
